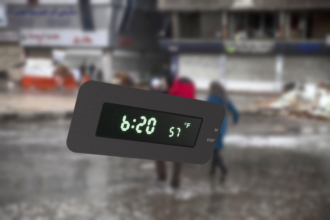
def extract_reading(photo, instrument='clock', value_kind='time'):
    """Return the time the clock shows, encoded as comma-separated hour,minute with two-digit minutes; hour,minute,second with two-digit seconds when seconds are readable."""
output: 6,20
